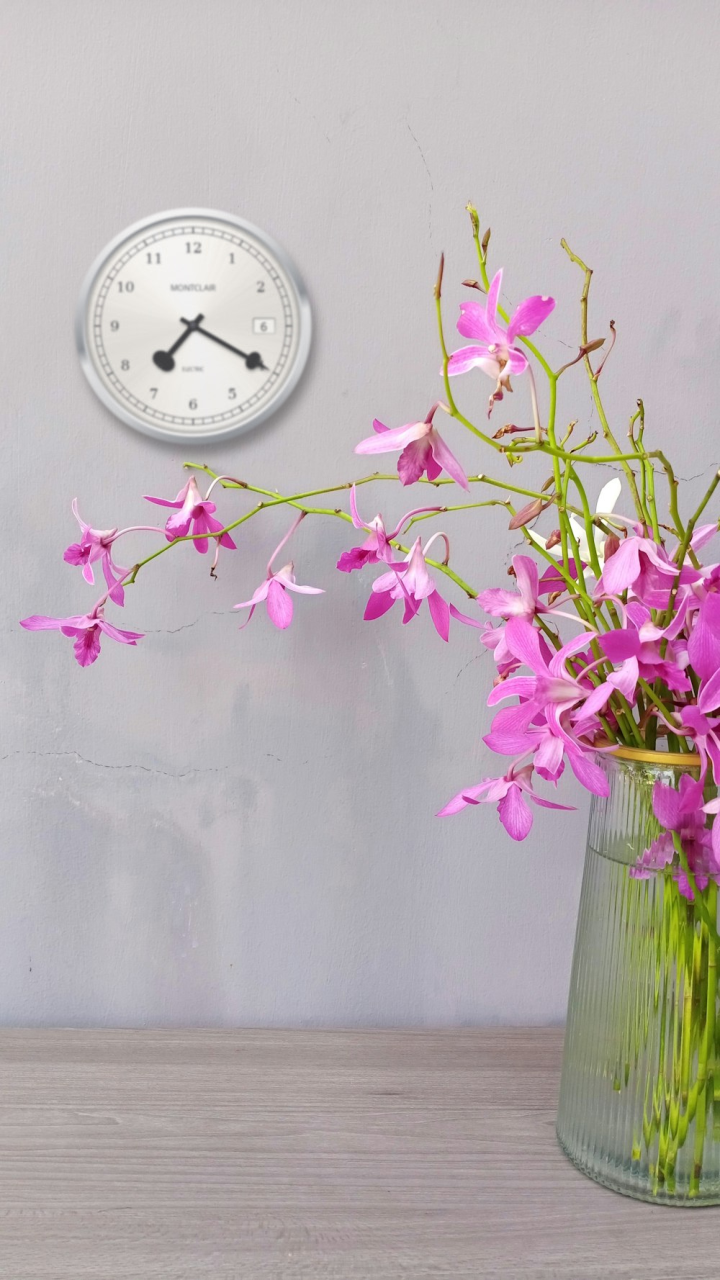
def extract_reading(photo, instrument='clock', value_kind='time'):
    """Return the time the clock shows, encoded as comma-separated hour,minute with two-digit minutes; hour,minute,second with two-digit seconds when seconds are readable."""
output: 7,20
